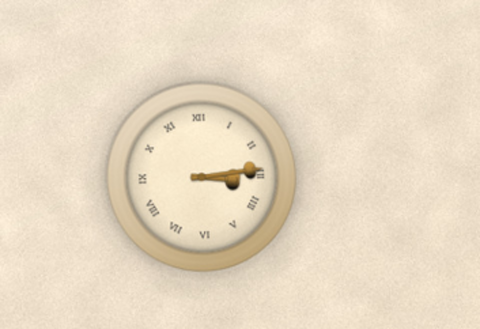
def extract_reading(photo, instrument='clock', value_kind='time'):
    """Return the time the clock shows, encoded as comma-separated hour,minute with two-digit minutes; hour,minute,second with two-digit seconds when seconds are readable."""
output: 3,14
